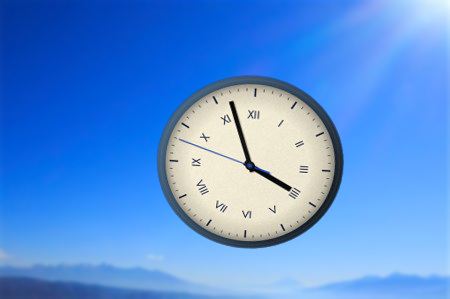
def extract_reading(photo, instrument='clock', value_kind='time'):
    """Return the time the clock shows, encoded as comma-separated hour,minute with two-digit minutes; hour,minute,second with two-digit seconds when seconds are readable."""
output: 3,56,48
